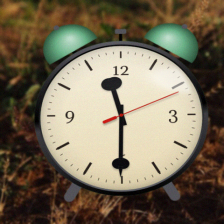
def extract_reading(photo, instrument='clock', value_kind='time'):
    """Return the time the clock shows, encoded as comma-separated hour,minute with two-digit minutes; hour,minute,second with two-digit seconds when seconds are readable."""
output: 11,30,11
